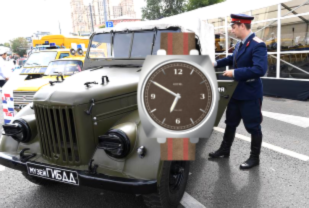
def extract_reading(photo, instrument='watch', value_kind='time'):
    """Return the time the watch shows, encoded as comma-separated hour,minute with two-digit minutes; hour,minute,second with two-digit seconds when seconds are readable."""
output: 6,50
